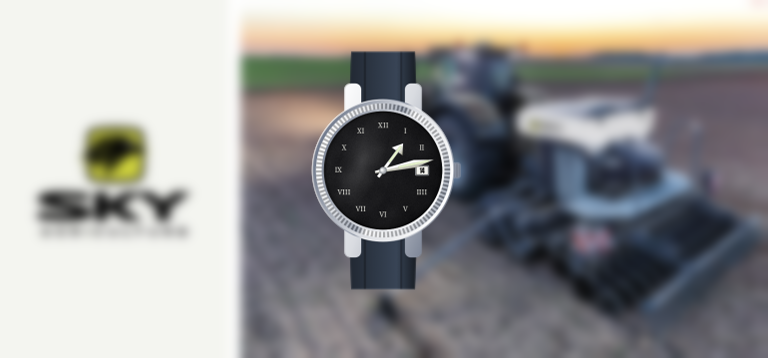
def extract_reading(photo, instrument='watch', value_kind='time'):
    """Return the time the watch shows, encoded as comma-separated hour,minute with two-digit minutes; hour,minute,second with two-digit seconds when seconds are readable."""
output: 1,13
